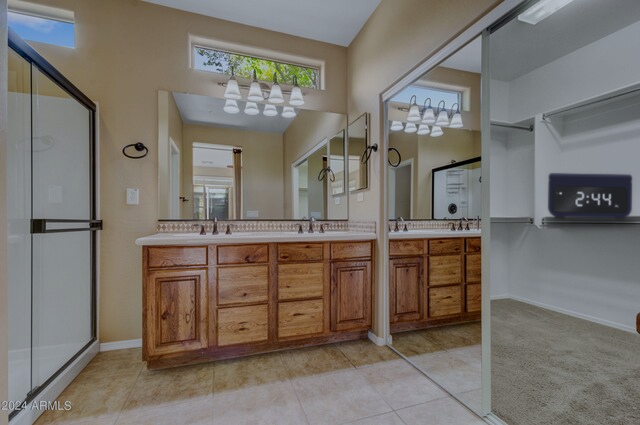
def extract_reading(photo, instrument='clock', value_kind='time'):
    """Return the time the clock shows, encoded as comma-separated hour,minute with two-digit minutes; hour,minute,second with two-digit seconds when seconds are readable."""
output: 2,44
